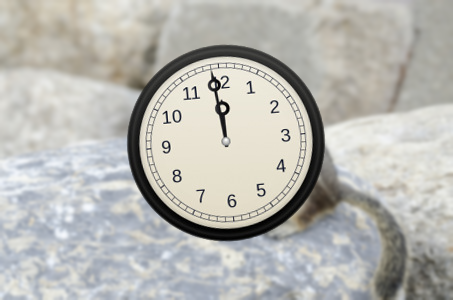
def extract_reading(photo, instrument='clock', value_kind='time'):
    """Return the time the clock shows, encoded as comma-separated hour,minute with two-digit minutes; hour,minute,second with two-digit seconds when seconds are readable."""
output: 11,59
